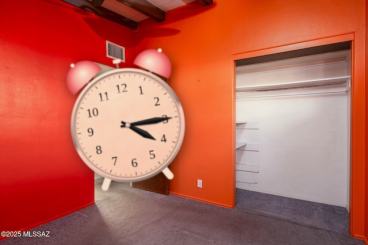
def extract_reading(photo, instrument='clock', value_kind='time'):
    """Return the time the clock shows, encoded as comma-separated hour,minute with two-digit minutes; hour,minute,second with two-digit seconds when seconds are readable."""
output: 4,15
